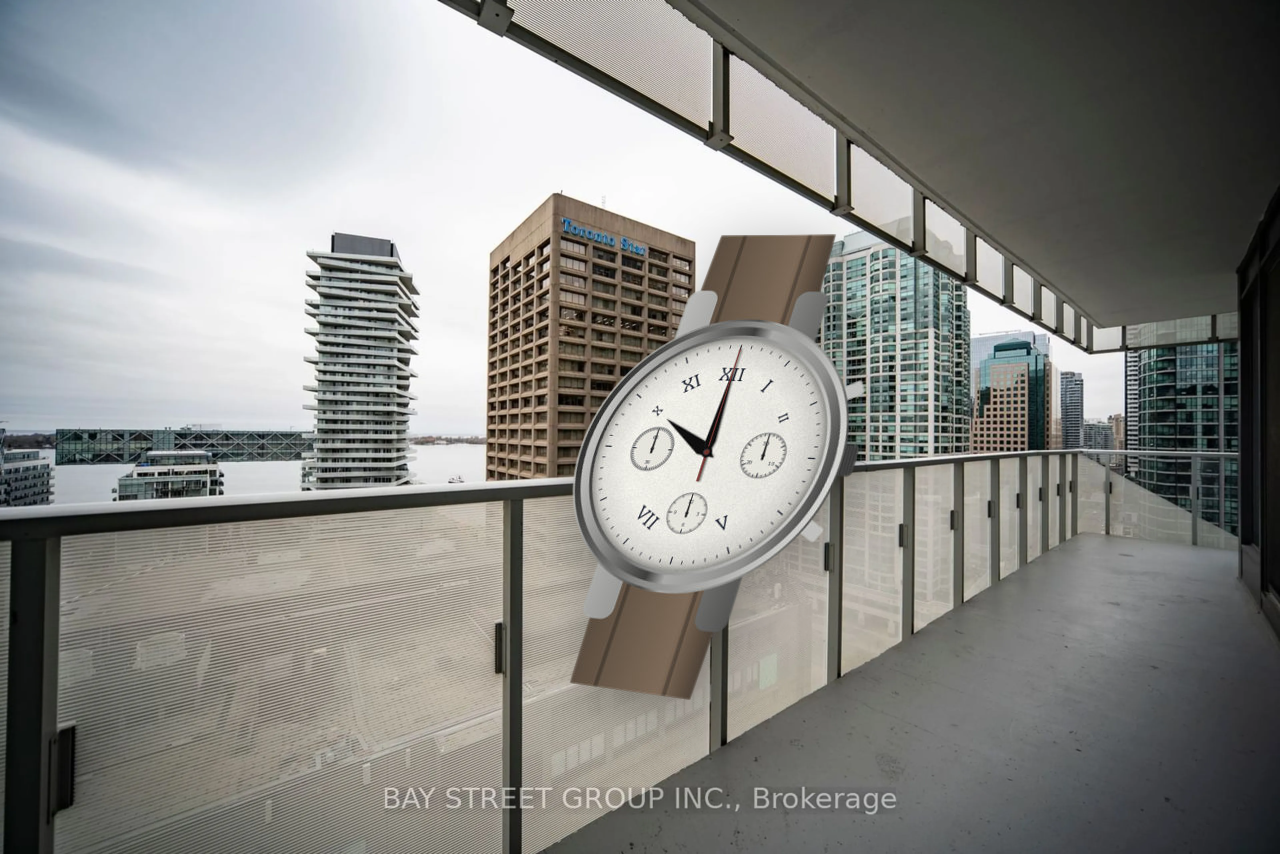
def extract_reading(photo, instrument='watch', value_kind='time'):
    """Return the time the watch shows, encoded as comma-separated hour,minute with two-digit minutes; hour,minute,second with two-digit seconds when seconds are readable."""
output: 10,00
